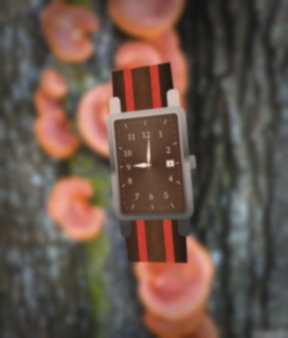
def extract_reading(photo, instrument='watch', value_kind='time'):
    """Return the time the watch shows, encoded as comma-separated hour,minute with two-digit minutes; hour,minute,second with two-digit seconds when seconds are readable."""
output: 9,01
